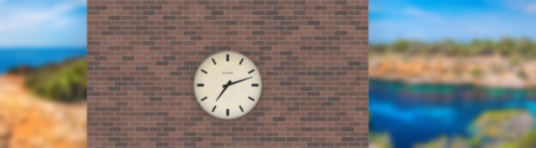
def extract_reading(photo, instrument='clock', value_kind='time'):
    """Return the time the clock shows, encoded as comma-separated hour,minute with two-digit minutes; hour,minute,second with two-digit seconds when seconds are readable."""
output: 7,12
